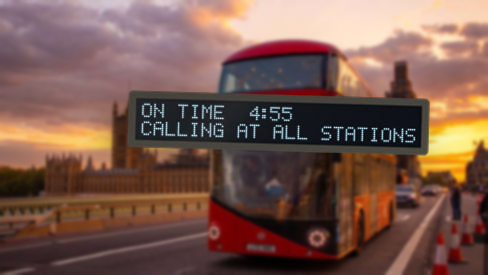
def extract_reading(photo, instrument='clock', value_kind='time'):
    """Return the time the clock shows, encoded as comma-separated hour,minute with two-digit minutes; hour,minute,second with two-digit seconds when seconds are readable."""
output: 4,55
